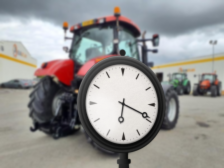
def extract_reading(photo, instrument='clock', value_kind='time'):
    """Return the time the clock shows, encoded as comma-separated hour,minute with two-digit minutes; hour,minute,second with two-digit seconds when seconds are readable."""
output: 6,19
